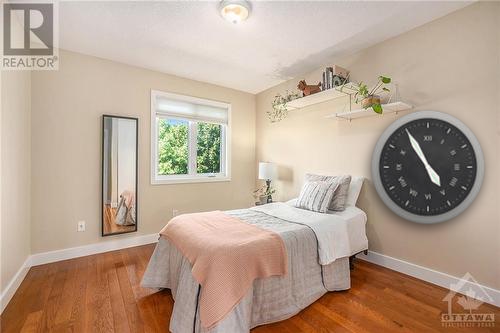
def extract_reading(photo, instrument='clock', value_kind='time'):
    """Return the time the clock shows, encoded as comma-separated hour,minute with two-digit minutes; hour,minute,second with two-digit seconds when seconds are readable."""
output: 4,55
